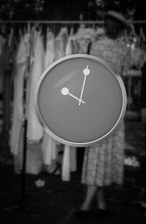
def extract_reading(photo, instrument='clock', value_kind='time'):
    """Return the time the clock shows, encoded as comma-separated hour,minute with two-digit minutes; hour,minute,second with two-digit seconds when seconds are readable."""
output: 10,02
